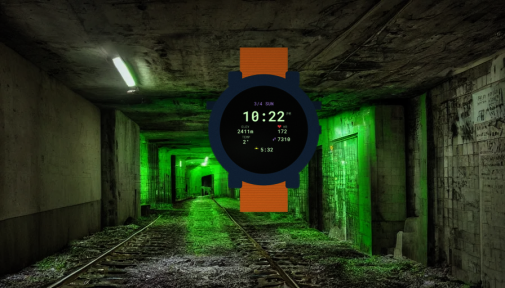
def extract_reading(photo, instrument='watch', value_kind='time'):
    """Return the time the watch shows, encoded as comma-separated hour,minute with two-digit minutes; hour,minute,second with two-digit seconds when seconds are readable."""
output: 10,22
